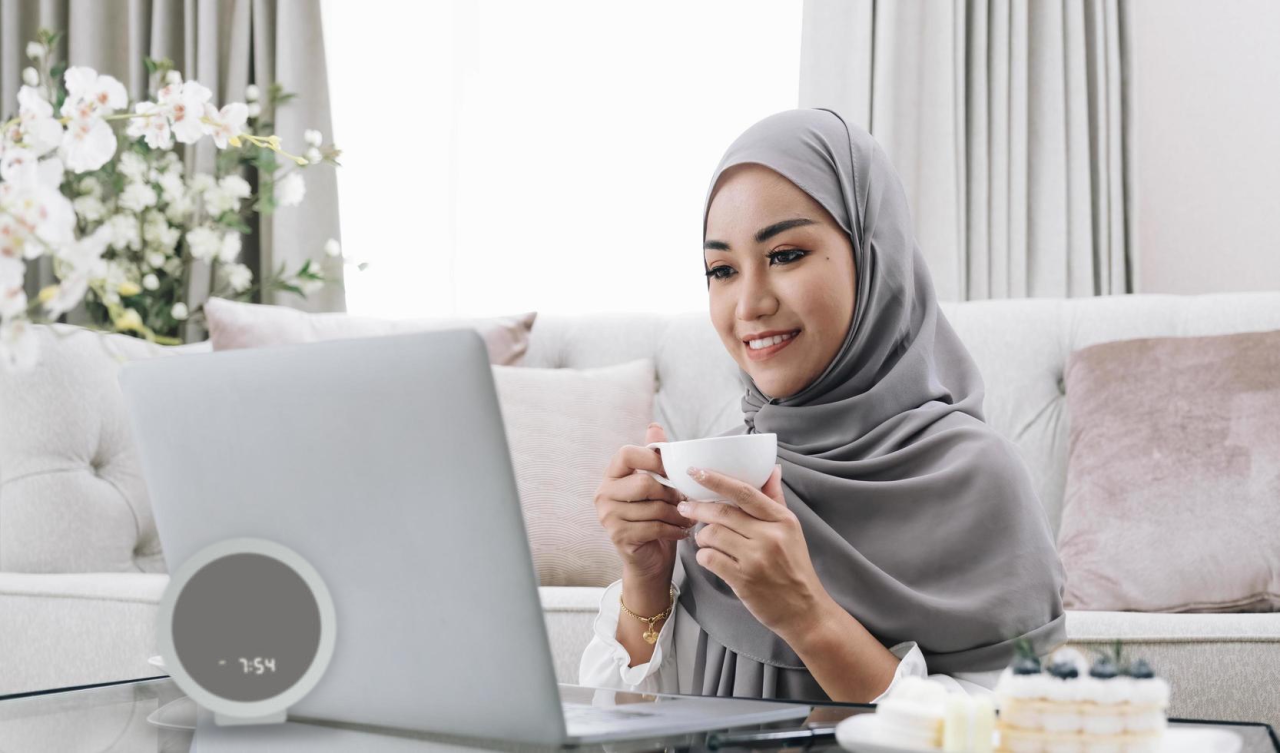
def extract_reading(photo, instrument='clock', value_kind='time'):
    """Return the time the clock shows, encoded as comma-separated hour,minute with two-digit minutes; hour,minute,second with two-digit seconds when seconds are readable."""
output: 7,54
